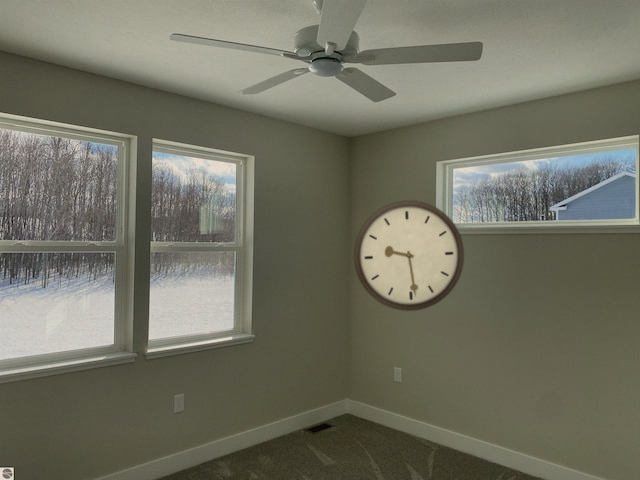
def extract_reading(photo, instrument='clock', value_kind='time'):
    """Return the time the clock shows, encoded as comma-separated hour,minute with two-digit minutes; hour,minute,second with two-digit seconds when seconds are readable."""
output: 9,29
